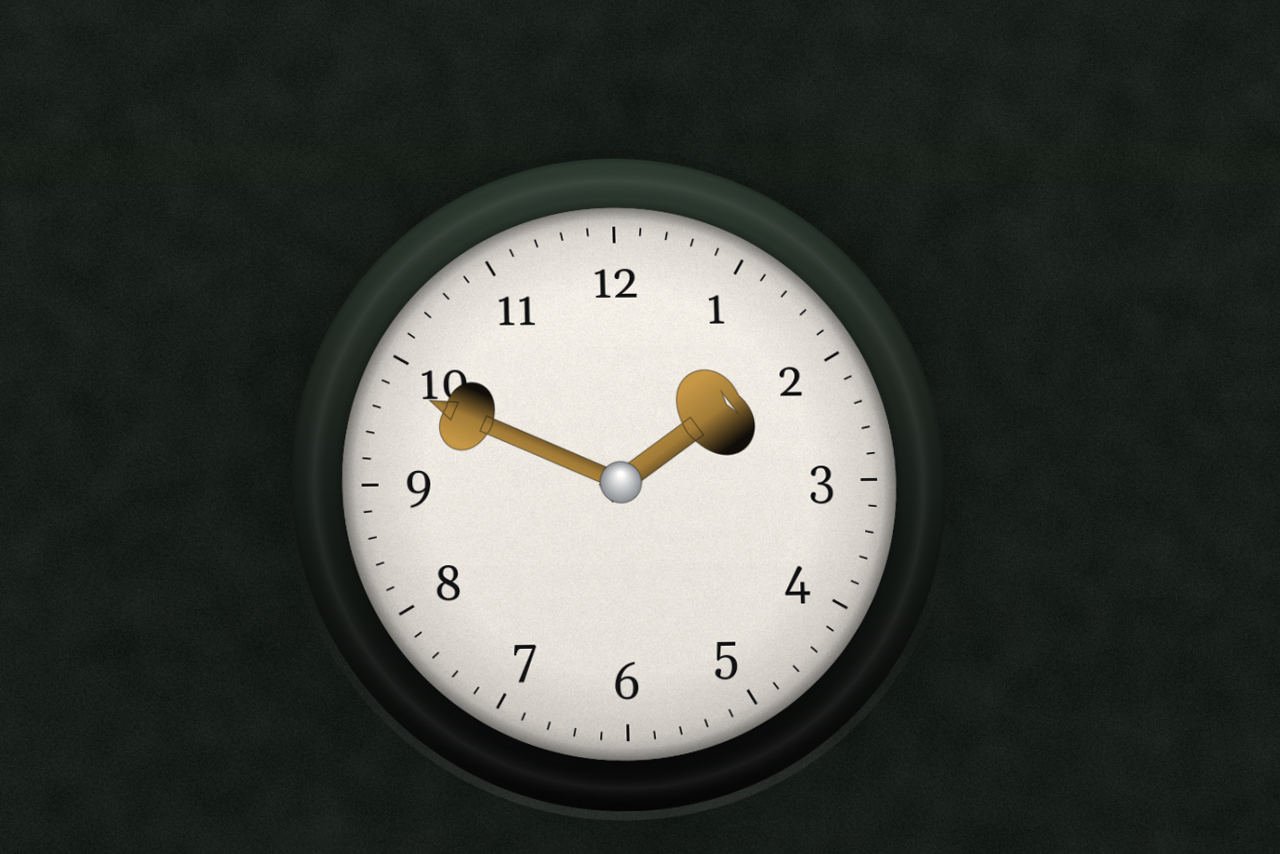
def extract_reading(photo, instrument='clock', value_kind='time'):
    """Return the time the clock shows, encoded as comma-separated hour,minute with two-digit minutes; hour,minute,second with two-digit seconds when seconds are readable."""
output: 1,49
